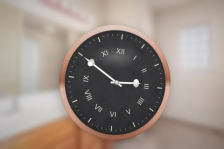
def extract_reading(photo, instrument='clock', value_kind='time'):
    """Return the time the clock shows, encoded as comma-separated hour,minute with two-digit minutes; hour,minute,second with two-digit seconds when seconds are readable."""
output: 2,50
